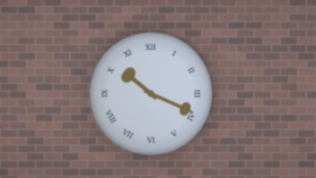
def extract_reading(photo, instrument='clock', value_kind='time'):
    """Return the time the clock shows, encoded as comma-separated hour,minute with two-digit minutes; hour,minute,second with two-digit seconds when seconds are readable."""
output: 10,19
